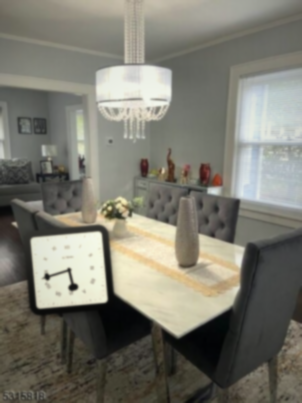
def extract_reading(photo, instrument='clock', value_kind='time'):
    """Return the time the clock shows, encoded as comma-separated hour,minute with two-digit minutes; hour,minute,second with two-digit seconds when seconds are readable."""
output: 5,43
